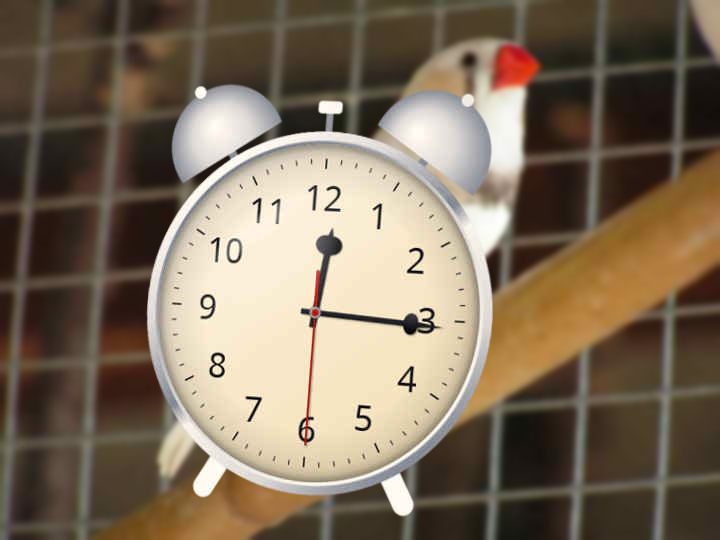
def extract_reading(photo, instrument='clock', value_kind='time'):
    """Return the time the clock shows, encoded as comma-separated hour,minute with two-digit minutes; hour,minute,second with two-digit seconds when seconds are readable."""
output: 12,15,30
